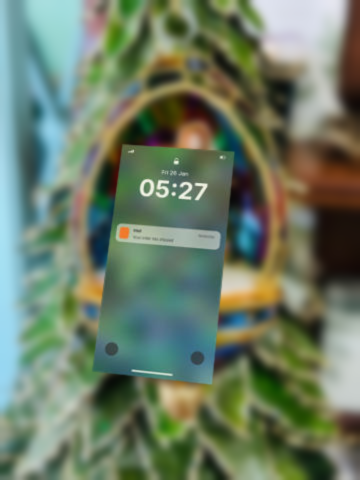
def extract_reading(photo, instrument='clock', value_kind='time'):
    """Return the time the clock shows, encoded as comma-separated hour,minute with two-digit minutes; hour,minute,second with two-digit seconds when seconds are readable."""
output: 5,27
